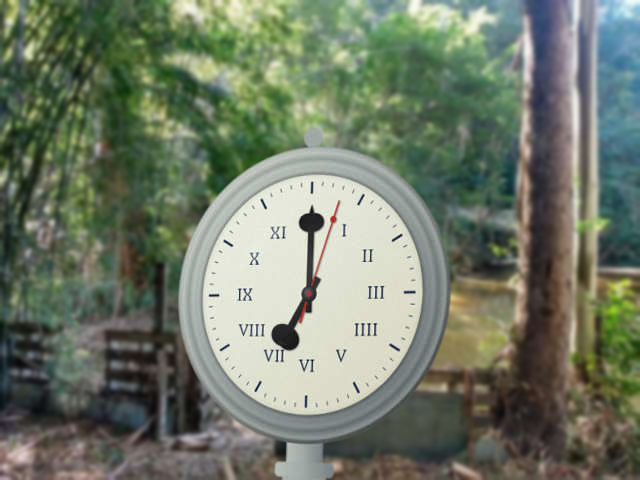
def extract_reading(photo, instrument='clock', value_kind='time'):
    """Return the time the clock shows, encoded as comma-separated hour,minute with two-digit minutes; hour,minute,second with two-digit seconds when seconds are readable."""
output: 7,00,03
